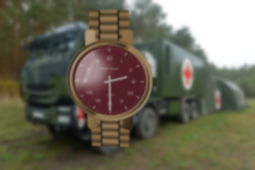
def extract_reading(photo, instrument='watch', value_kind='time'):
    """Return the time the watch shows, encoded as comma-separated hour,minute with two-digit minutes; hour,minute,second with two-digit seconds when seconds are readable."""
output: 2,30
